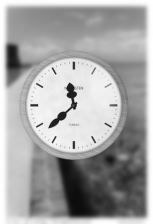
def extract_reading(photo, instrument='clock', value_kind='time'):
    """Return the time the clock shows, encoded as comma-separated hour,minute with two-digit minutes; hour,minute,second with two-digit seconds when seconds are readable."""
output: 11,38
